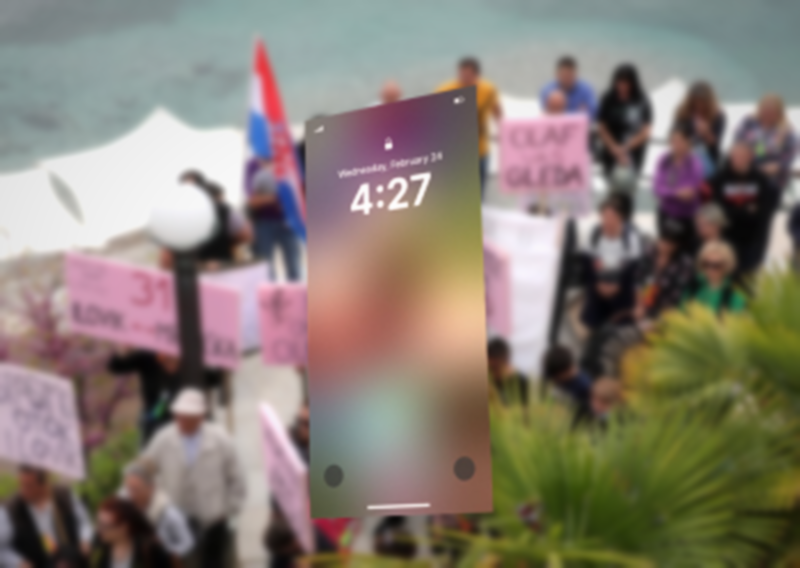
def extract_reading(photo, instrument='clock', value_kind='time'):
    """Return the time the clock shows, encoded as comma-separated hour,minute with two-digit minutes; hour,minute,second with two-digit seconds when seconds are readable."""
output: 4,27
